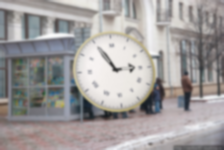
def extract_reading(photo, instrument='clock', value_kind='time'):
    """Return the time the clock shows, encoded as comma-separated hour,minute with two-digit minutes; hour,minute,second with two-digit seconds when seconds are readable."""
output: 2,55
